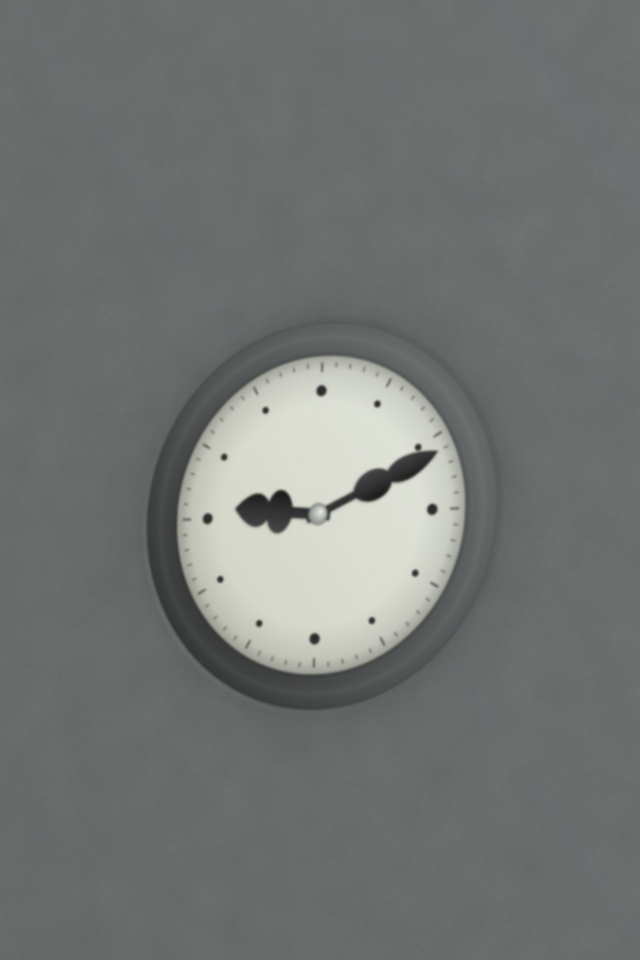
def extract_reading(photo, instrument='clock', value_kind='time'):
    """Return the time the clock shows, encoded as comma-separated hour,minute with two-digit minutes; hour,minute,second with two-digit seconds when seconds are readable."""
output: 9,11
